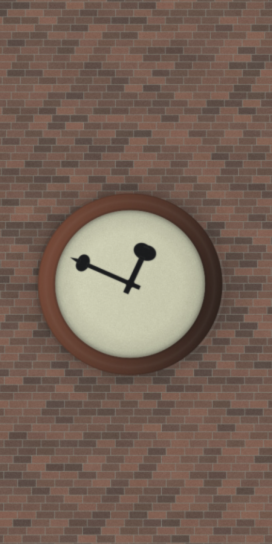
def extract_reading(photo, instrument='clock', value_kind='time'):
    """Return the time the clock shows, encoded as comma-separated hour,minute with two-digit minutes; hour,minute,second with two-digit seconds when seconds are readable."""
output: 12,49
